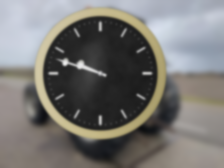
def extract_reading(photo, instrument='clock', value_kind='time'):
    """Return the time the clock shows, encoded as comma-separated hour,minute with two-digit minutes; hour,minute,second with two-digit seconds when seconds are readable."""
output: 9,48
